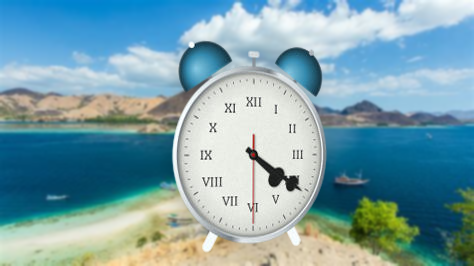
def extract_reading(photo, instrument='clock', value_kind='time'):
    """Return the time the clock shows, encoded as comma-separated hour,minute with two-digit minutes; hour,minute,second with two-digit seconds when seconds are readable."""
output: 4,20,30
